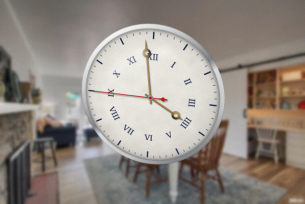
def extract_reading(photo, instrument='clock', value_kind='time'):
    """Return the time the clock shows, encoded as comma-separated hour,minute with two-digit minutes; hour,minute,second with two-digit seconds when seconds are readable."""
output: 3,58,45
